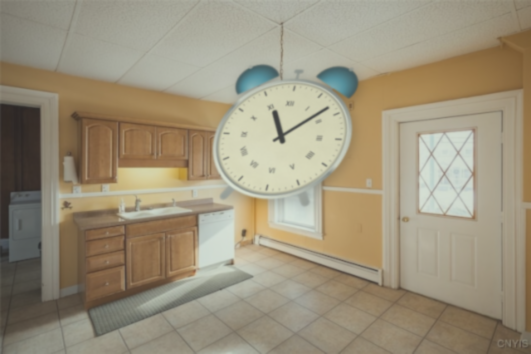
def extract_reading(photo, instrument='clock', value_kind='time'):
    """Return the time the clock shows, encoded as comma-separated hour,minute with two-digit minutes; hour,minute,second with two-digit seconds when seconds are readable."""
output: 11,08
